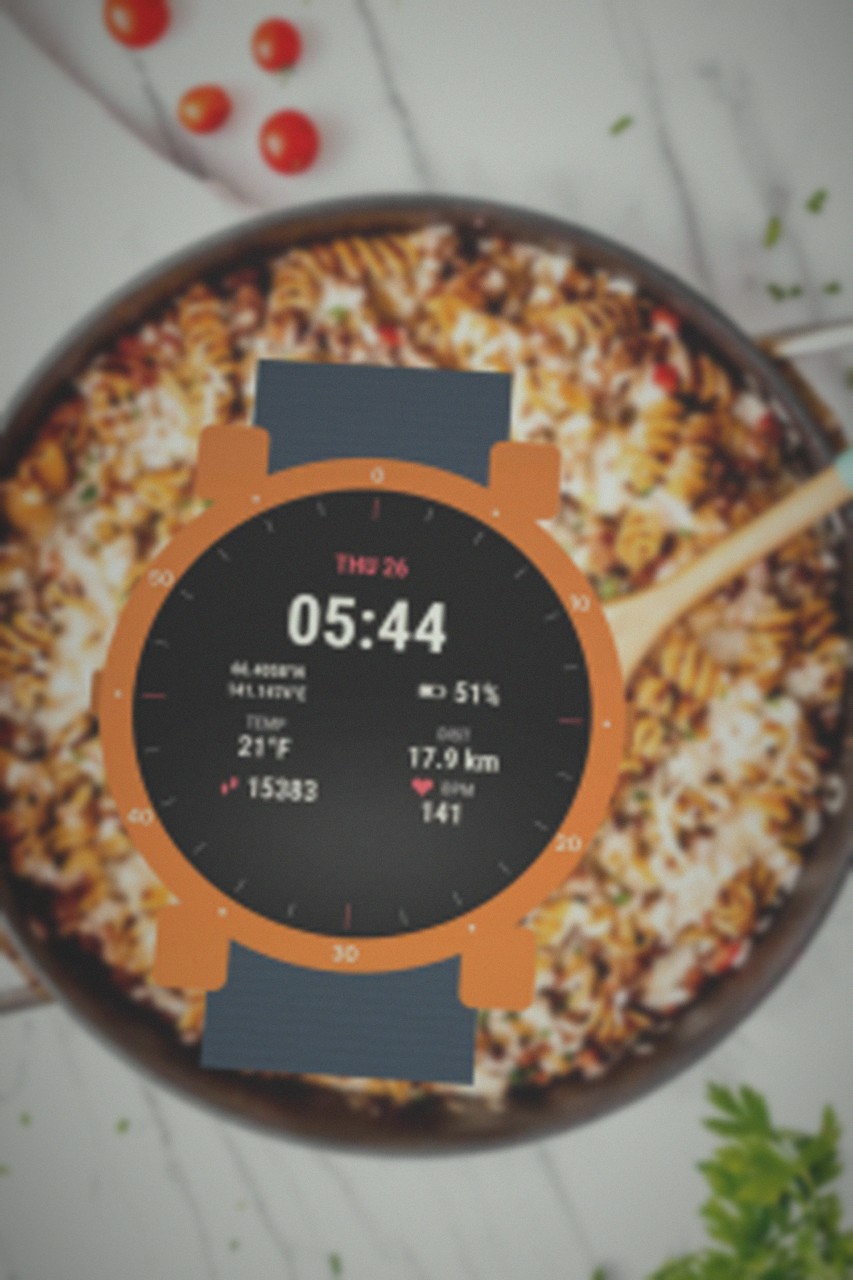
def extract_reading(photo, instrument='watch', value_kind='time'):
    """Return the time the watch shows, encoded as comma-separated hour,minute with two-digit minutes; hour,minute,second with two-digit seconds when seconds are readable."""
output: 5,44
